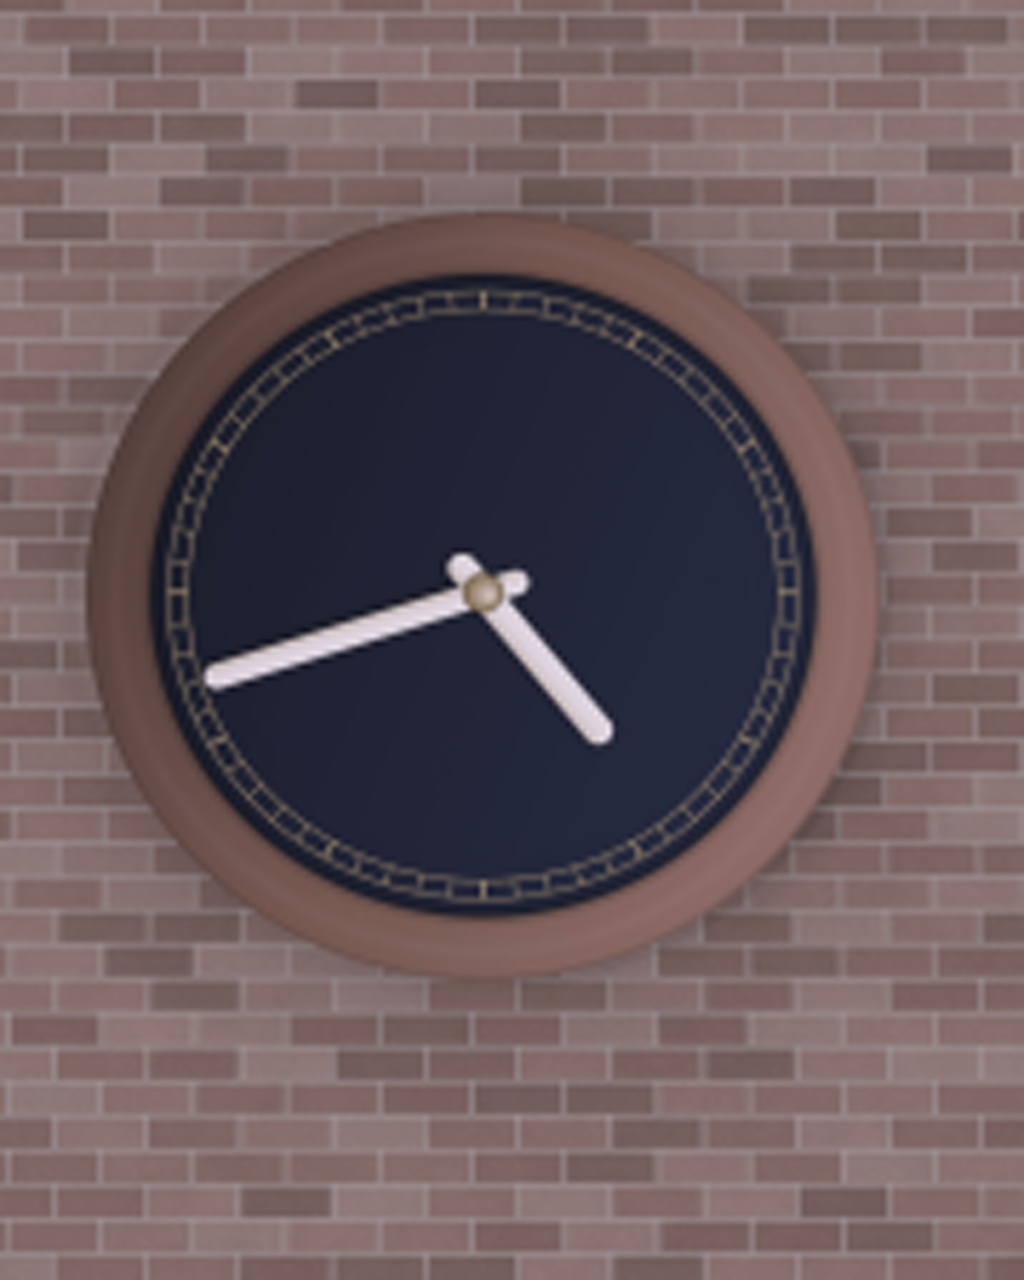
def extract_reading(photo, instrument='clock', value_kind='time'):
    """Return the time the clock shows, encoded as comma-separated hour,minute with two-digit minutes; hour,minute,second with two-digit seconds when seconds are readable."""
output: 4,42
